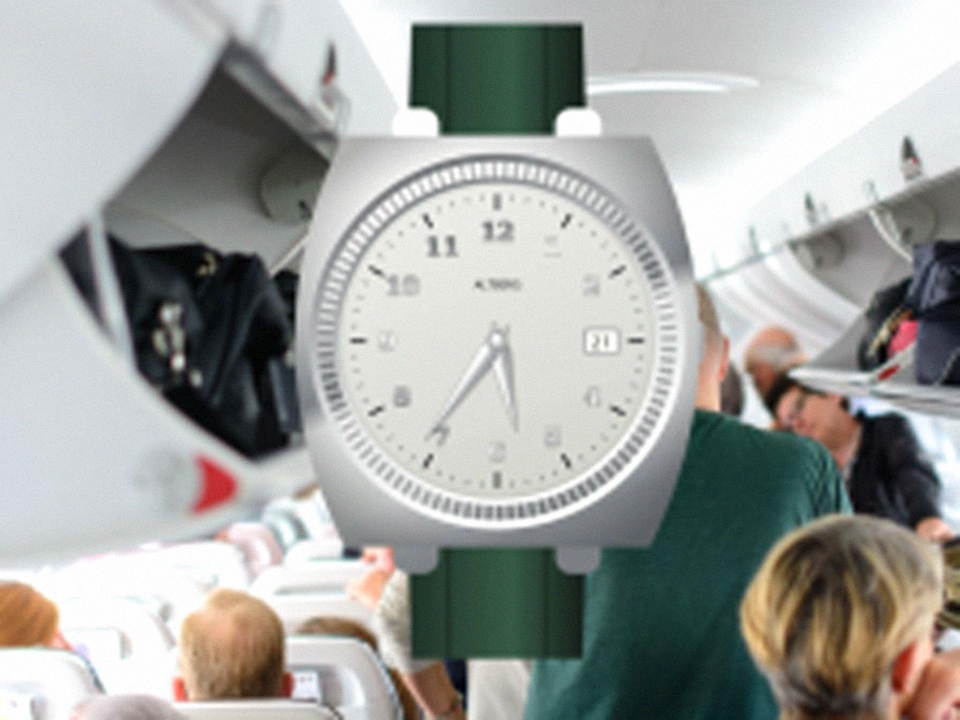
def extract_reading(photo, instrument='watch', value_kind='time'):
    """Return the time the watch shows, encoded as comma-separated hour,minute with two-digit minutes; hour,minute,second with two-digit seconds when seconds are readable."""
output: 5,36
